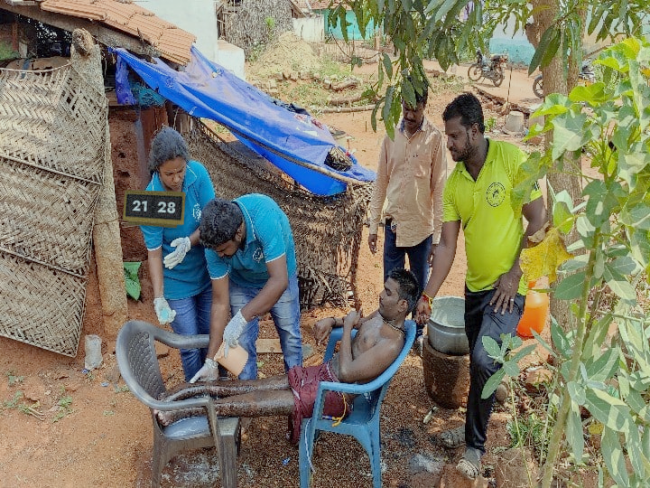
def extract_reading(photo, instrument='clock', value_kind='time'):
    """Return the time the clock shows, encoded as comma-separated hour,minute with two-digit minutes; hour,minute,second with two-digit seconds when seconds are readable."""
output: 21,28
